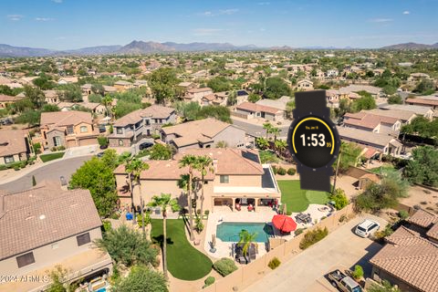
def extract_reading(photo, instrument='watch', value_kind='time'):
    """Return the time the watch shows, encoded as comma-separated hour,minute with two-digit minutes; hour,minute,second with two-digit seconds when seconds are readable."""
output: 1,53
